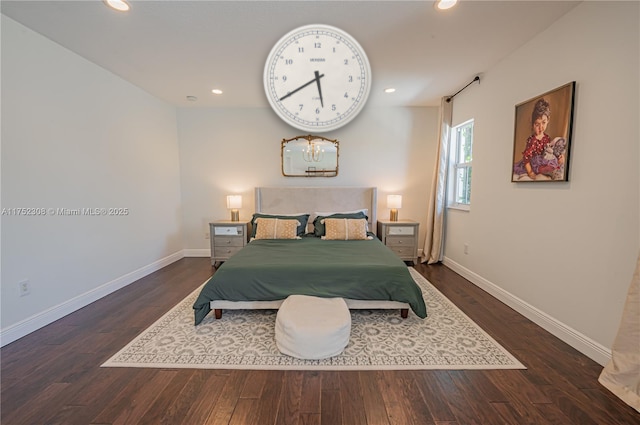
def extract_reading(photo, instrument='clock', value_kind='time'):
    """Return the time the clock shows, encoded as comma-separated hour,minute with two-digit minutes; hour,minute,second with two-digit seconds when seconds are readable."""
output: 5,40
